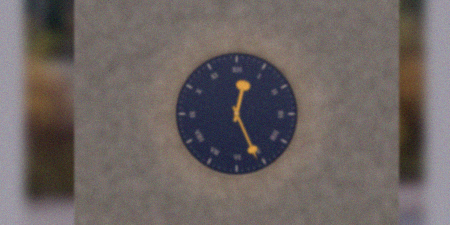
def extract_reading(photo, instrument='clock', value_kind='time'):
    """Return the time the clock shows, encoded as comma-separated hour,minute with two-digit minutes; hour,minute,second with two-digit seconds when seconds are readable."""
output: 12,26
